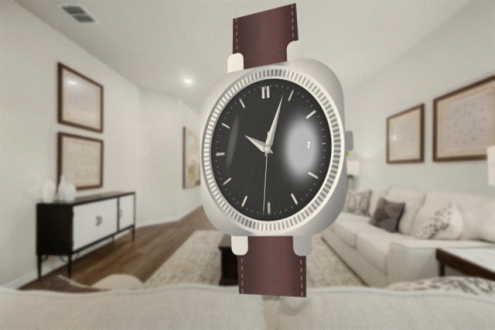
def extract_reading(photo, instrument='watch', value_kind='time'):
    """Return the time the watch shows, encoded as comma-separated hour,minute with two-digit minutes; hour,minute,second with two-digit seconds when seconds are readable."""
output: 10,03,31
